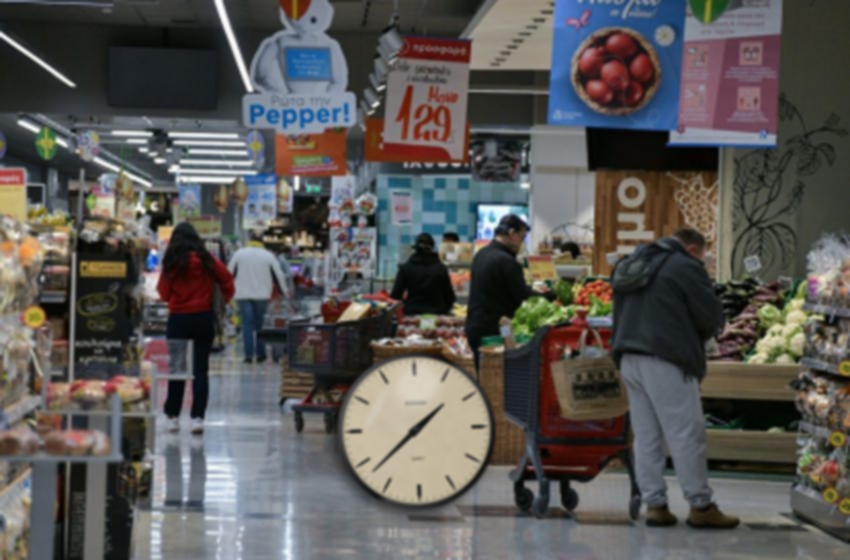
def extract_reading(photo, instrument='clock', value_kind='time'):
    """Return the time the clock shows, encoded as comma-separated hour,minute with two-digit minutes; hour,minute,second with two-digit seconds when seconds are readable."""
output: 1,38
